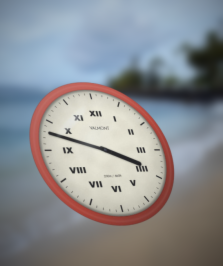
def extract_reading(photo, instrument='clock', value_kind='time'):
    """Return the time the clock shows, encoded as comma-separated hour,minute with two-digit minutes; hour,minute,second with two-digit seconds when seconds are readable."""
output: 3,48
